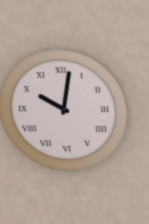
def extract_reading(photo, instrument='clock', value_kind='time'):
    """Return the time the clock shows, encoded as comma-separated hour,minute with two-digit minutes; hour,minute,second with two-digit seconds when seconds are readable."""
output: 10,02
